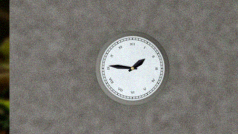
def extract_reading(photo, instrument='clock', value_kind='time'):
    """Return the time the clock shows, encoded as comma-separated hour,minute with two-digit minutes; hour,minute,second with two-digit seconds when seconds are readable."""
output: 1,46
